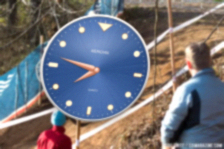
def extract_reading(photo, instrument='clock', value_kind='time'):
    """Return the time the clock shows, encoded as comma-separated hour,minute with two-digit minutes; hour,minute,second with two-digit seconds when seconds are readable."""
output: 7,47
